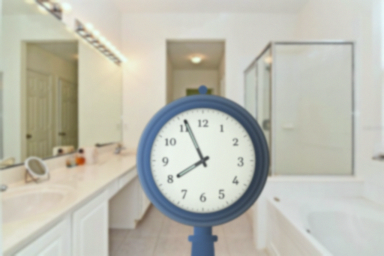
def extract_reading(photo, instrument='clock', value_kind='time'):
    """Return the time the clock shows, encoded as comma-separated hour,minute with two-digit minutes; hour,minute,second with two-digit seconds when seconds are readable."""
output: 7,56
